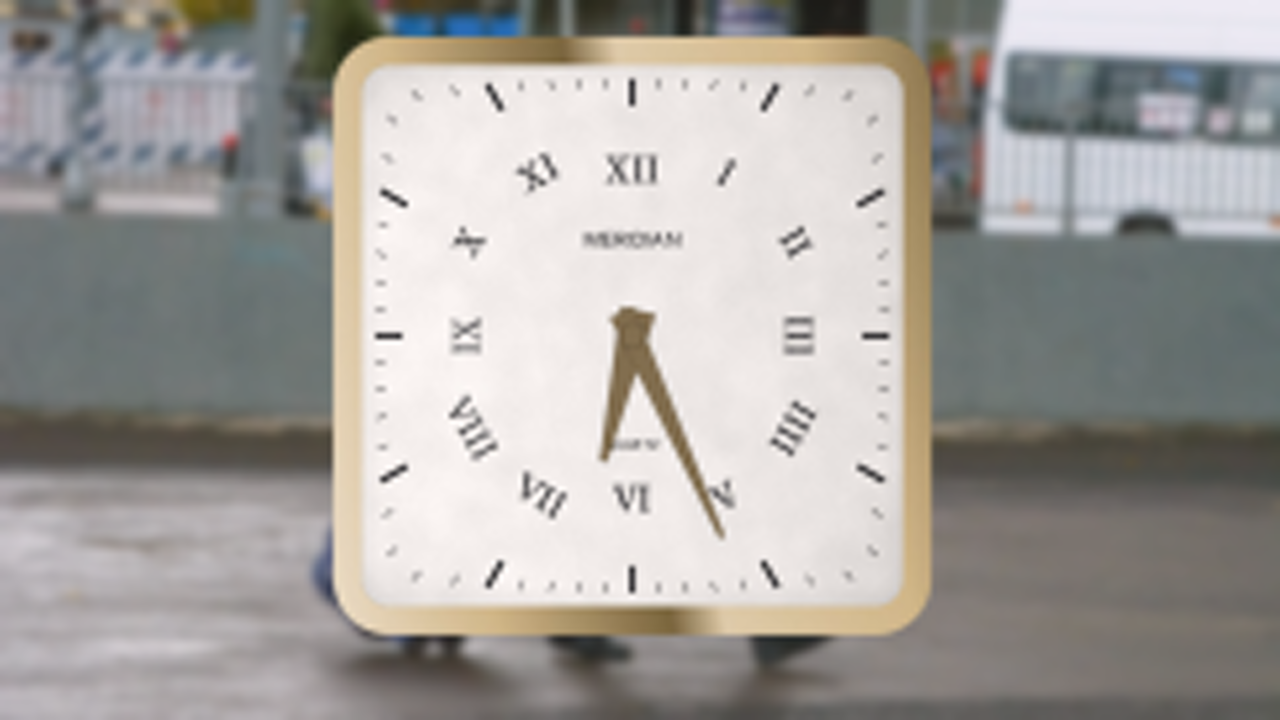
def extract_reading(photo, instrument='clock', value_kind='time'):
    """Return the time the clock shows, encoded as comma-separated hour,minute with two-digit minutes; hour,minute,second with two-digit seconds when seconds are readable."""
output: 6,26
